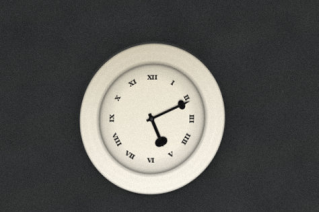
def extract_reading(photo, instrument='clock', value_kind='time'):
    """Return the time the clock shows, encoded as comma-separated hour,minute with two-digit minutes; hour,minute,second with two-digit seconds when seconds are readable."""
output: 5,11
